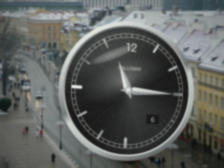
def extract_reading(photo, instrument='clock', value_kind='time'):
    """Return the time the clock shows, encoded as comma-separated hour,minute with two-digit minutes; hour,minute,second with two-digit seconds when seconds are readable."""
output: 11,15
